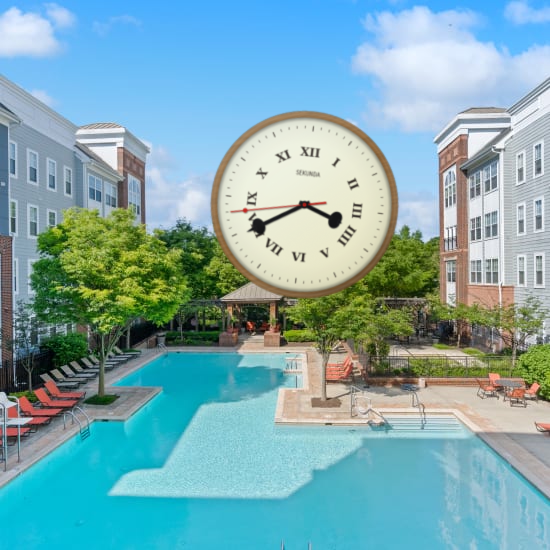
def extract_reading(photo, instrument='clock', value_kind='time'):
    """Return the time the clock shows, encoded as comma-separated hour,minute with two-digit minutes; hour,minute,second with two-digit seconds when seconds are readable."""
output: 3,39,43
